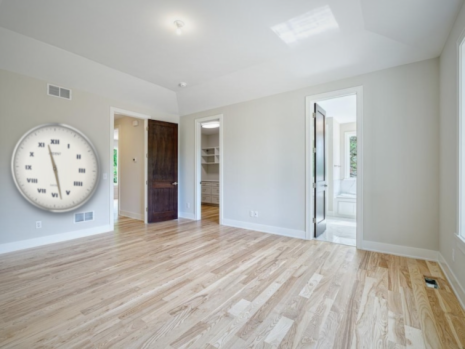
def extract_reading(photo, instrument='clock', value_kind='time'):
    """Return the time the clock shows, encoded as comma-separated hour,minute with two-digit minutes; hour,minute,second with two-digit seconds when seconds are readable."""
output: 11,28
